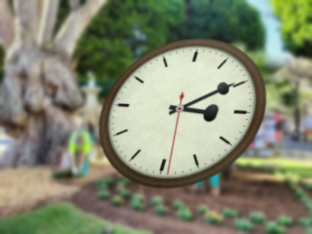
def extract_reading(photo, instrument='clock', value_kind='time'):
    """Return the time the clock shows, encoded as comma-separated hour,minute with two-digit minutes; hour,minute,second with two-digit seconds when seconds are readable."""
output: 3,09,29
